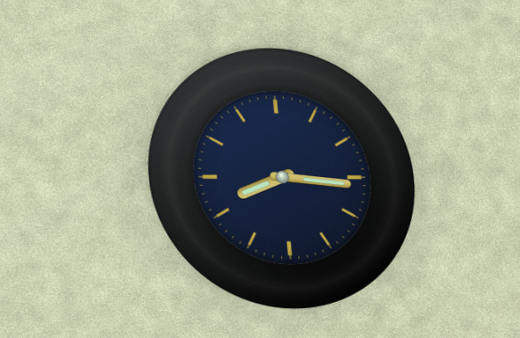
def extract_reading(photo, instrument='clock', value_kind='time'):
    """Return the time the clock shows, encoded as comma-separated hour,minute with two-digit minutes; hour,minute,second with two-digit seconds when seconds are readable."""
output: 8,16
